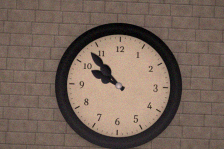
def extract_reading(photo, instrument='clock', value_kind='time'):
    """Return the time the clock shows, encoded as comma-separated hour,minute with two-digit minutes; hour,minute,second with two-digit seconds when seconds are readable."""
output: 9,53
